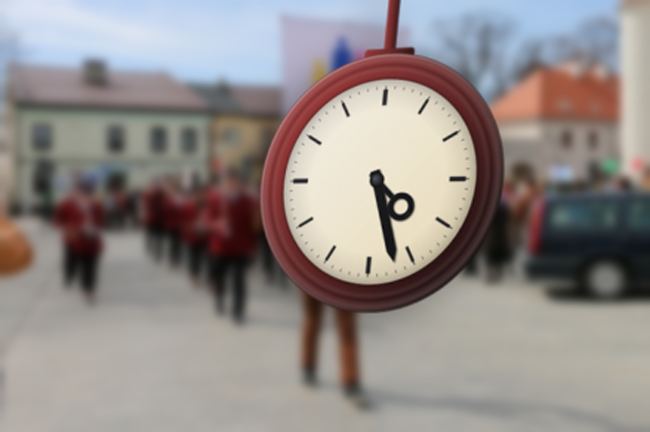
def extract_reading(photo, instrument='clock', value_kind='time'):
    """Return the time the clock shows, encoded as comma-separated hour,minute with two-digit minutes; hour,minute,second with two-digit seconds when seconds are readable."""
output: 4,27
